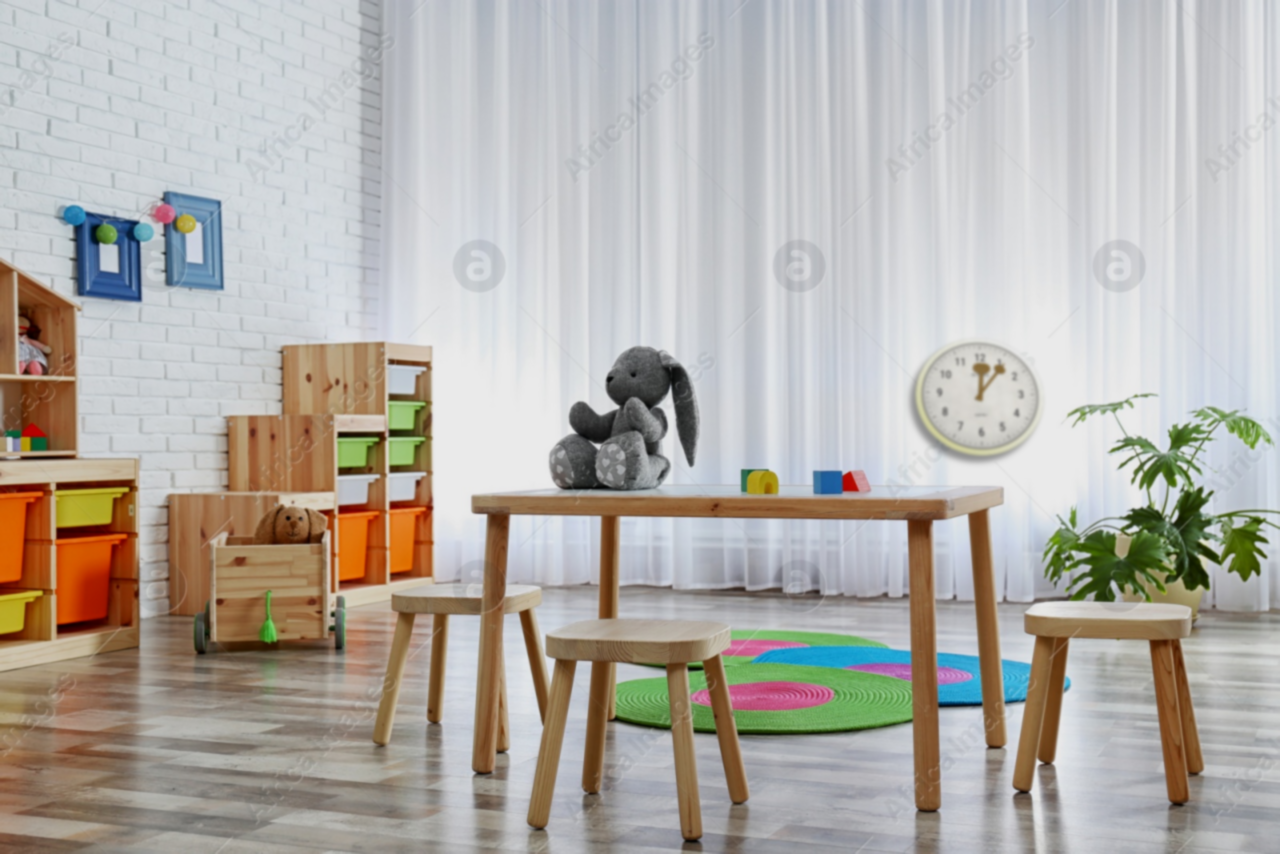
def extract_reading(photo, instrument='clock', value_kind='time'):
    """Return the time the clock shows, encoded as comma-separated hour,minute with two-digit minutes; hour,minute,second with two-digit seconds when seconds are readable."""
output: 12,06
